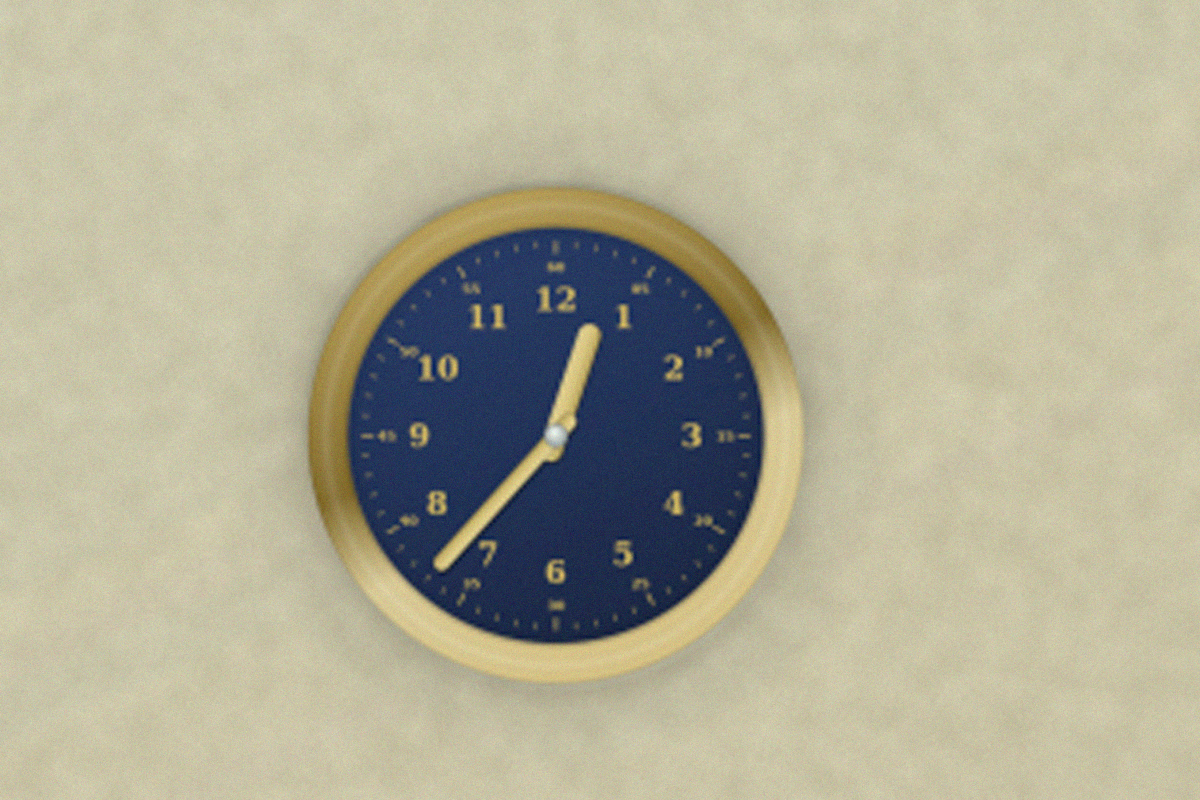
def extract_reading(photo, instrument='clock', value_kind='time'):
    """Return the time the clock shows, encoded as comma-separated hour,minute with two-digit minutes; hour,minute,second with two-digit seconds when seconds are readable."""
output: 12,37
